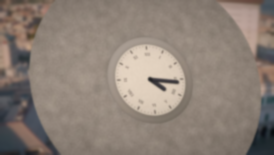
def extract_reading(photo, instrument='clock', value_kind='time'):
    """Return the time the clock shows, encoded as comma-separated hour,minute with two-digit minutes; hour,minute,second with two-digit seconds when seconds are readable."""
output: 4,16
